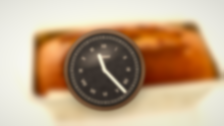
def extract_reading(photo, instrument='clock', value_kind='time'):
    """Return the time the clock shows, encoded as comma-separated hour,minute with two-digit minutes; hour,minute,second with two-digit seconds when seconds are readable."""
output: 11,23
